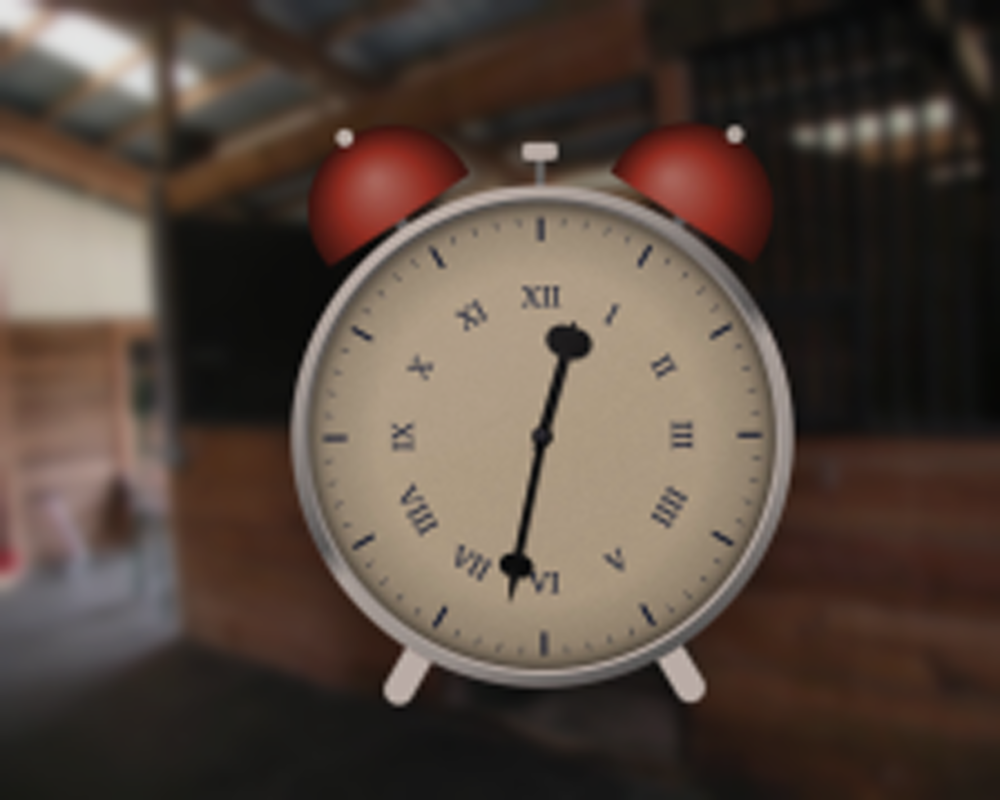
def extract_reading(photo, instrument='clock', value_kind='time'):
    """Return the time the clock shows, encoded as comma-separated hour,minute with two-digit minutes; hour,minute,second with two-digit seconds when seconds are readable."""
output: 12,32
